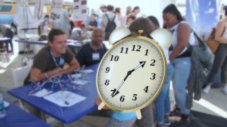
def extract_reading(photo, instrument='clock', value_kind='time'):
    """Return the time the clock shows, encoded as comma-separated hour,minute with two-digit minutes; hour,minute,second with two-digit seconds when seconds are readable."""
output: 1,34
